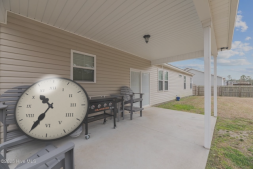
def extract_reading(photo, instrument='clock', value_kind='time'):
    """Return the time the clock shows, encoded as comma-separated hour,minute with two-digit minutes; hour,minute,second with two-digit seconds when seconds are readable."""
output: 10,35
